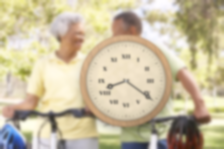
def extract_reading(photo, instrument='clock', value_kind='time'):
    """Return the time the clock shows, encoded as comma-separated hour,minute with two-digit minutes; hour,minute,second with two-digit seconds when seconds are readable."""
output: 8,21
